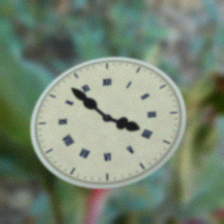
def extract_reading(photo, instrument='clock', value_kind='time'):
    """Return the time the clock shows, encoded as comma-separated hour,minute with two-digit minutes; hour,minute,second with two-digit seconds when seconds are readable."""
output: 3,53
